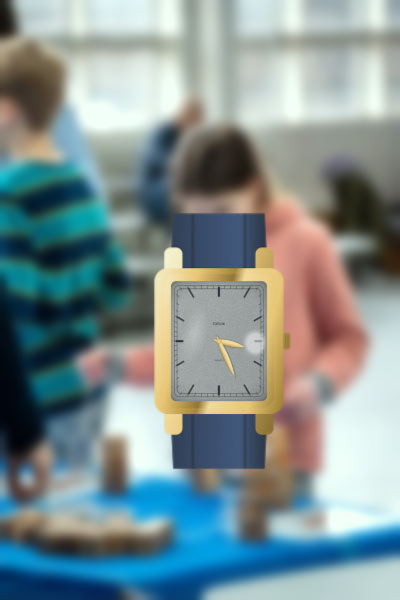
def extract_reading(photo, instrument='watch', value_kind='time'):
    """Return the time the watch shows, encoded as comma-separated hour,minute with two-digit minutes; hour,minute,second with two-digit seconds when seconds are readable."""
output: 3,26
